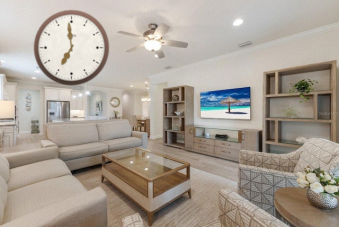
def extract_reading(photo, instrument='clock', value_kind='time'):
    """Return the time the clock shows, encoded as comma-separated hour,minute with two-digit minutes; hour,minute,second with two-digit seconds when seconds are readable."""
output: 6,59
